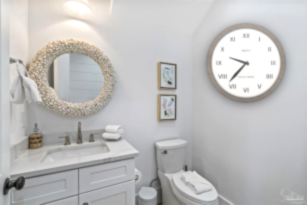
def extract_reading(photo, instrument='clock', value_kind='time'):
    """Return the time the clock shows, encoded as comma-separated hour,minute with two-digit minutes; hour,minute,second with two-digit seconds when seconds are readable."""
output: 9,37
